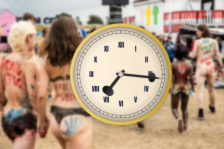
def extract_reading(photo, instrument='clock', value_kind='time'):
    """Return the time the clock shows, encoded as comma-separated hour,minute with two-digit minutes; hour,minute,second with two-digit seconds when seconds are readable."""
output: 7,16
